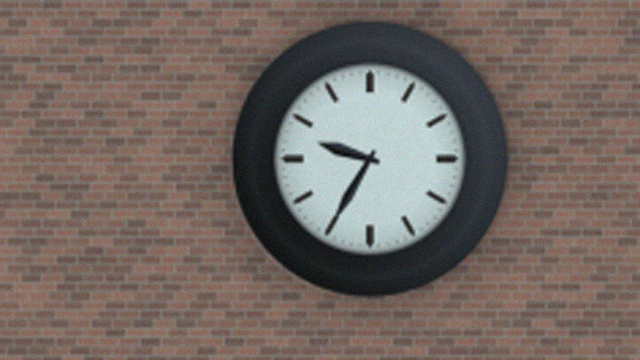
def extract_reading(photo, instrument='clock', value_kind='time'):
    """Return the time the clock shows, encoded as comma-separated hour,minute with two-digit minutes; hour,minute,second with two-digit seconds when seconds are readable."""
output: 9,35
